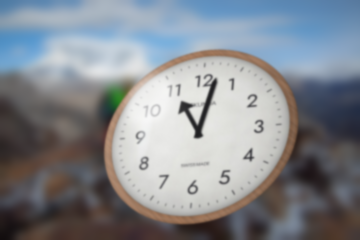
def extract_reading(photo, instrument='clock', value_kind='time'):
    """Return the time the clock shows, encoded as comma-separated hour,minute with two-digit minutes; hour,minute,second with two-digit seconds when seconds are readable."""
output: 11,02
